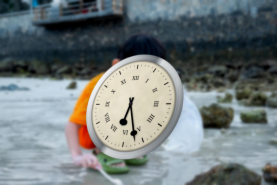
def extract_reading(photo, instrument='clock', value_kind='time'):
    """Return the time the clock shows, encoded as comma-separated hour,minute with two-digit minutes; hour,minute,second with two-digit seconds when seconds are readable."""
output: 6,27
